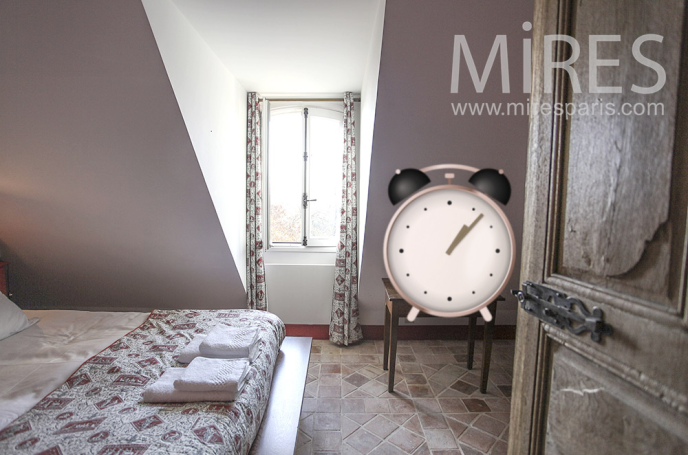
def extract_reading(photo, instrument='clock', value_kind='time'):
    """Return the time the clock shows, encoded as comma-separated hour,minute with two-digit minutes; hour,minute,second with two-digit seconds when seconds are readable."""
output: 1,07
